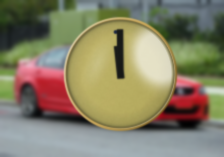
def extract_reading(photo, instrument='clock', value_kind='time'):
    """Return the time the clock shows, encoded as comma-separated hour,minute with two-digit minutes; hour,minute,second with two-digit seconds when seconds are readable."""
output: 12,01
